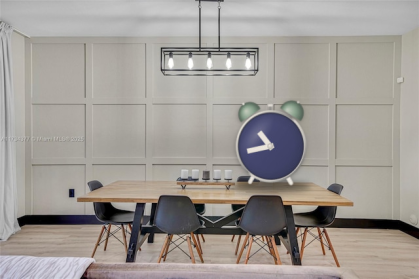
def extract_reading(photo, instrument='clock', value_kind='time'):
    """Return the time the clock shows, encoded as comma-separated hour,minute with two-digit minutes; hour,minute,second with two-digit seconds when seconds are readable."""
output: 10,43
